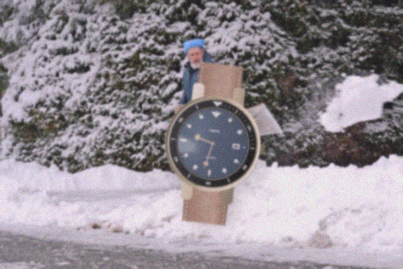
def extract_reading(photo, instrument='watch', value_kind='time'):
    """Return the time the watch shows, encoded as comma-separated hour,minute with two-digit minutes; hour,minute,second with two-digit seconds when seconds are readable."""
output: 9,32
